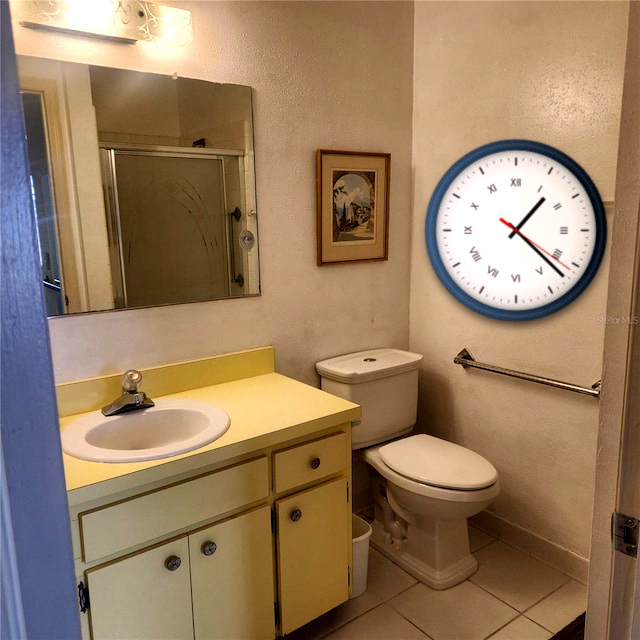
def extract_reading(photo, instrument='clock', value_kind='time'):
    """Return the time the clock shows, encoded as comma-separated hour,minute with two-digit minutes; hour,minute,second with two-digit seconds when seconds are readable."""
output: 1,22,21
